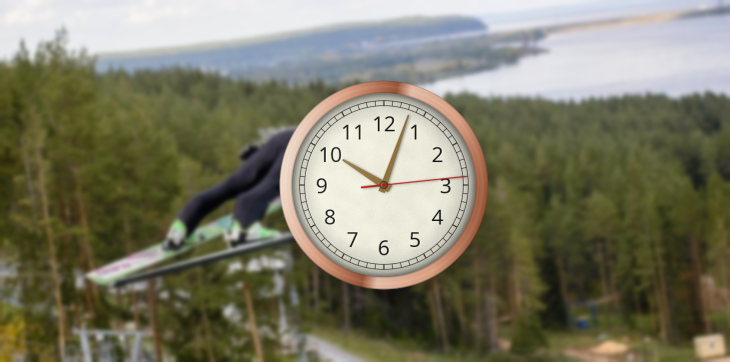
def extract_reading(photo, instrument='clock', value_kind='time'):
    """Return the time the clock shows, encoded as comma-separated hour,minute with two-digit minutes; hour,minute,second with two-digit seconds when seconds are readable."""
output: 10,03,14
